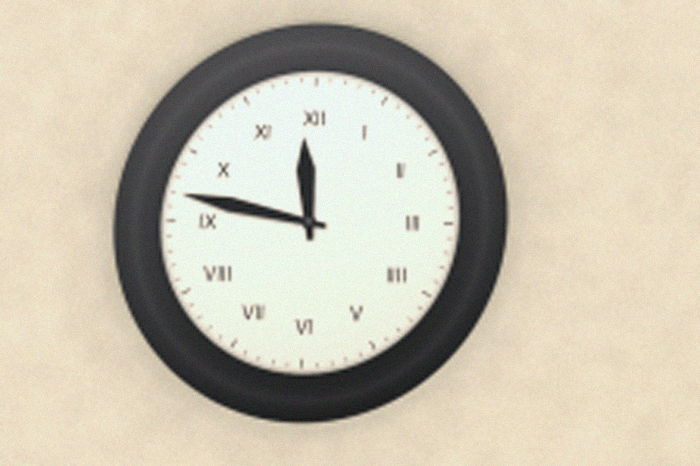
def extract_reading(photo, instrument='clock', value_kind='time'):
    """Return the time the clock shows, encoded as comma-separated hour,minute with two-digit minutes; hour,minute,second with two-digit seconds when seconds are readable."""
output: 11,47
